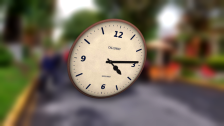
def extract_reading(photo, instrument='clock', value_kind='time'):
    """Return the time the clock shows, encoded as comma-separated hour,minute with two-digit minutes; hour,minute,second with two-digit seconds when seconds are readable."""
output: 4,14
